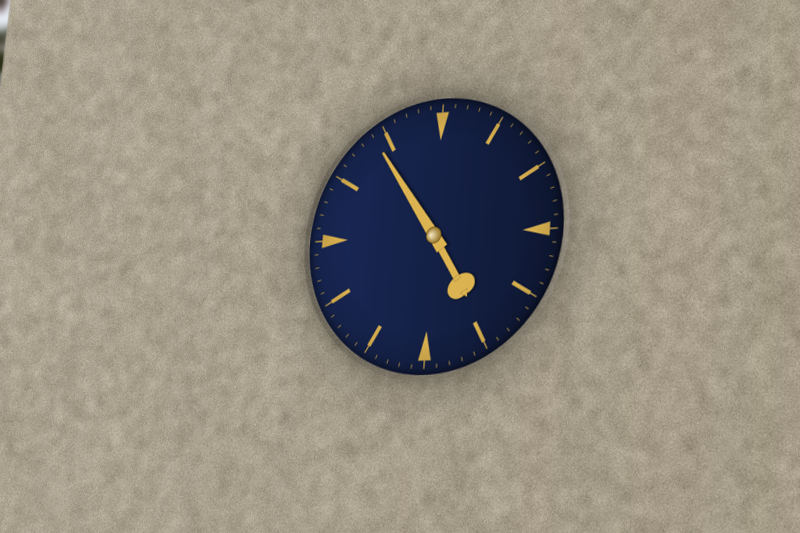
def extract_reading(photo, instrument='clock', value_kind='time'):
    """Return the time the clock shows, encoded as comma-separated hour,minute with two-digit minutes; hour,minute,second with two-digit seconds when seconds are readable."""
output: 4,54
